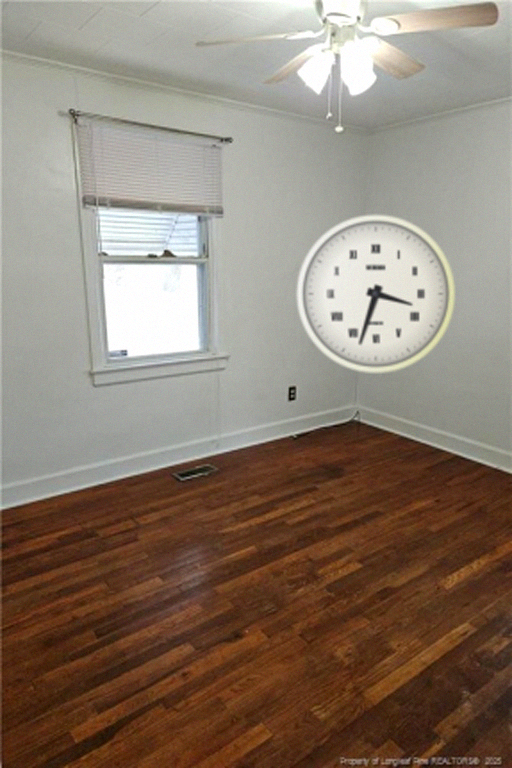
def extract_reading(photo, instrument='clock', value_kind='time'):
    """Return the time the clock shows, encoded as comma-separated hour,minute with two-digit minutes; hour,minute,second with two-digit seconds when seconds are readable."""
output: 3,33
